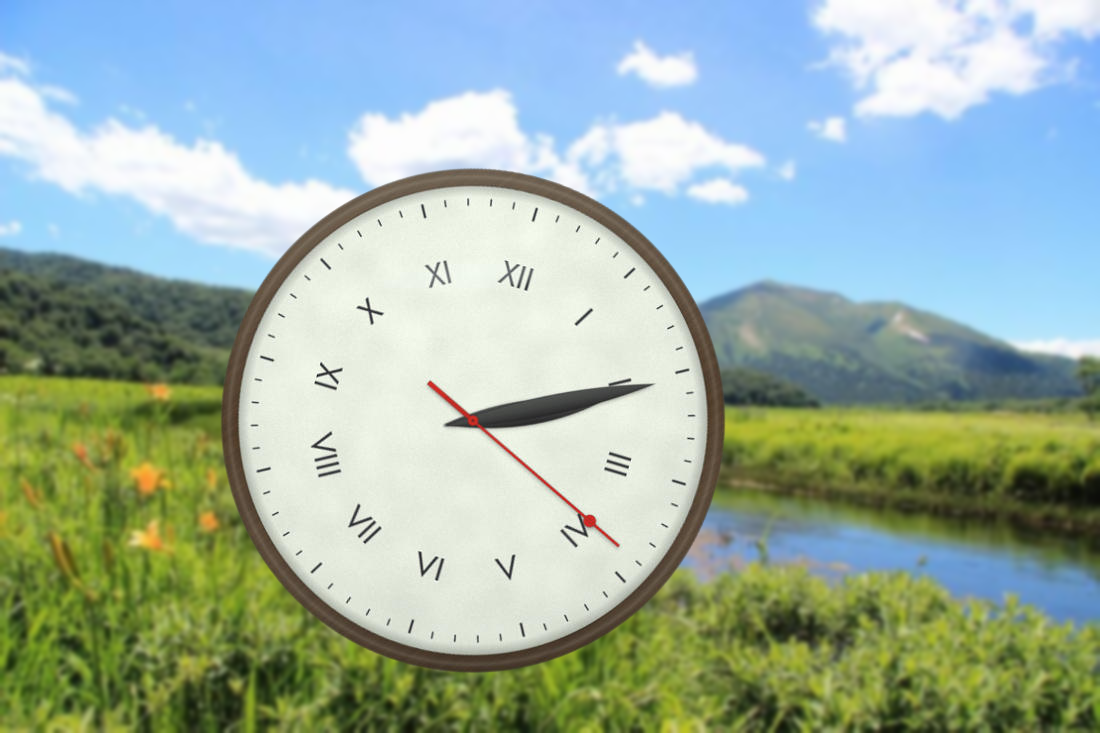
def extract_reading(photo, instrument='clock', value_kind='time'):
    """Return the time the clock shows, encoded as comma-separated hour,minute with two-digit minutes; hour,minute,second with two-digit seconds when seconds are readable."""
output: 2,10,19
